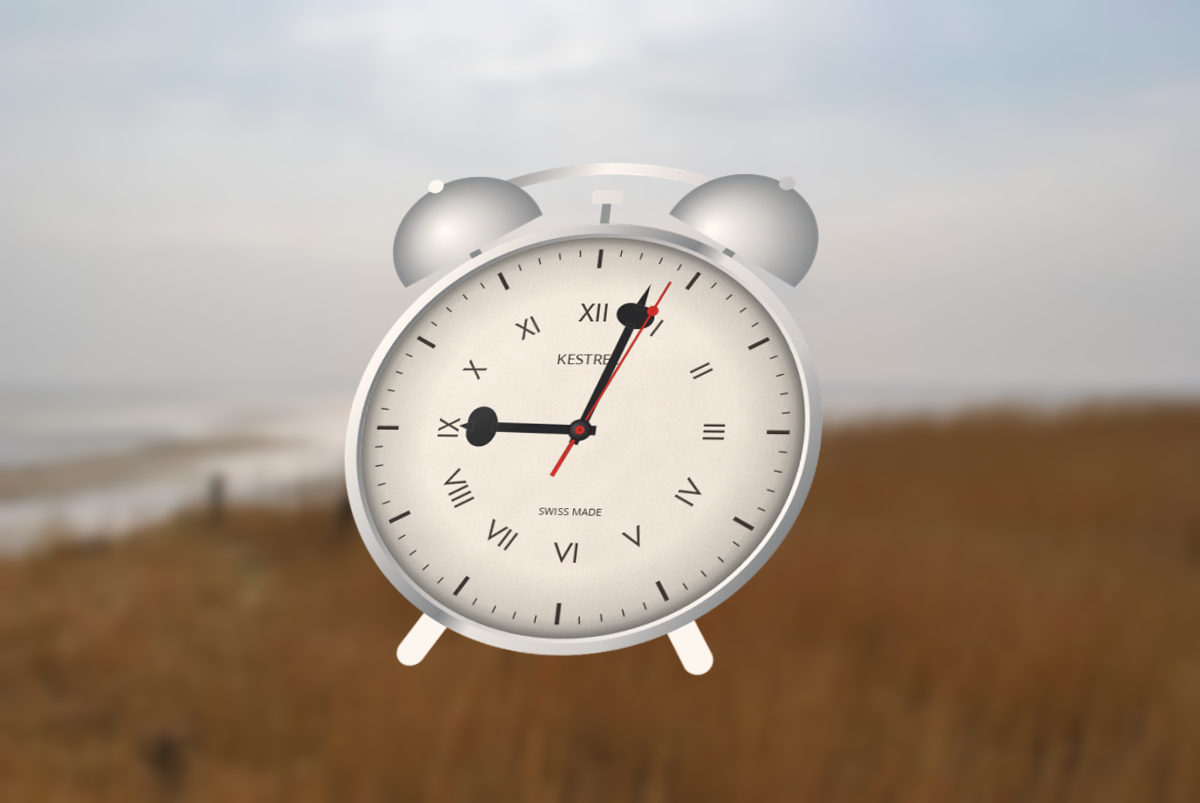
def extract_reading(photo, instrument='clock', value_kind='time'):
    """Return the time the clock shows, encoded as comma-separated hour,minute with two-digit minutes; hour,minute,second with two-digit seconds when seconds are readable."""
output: 9,03,04
